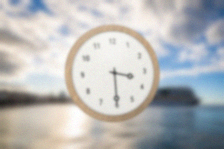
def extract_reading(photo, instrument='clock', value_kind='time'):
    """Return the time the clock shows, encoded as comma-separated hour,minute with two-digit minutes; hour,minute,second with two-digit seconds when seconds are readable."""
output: 3,30
